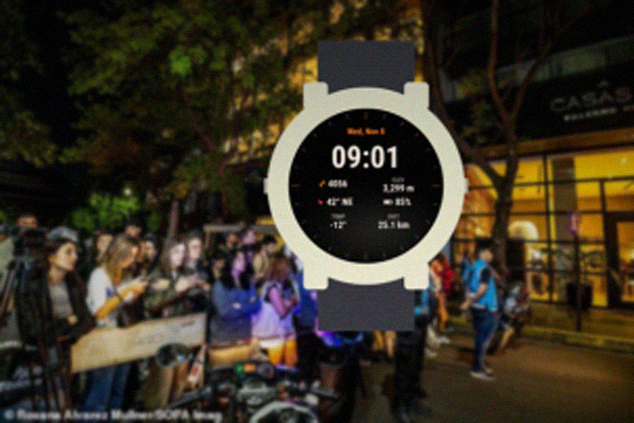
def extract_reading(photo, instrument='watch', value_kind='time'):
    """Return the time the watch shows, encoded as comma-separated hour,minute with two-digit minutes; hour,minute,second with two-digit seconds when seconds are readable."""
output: 9,01
